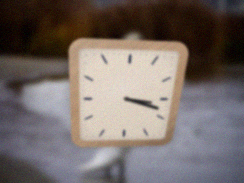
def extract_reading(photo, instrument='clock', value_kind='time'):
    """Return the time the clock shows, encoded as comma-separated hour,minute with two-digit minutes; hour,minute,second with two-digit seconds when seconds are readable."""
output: 3,18
